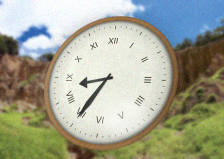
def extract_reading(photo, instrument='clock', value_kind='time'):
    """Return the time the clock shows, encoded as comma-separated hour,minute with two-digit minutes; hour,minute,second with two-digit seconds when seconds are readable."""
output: 8,35
